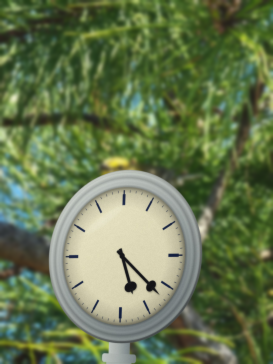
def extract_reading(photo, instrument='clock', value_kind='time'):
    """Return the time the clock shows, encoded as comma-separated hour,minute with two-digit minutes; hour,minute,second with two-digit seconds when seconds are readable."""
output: 5,22
